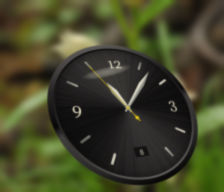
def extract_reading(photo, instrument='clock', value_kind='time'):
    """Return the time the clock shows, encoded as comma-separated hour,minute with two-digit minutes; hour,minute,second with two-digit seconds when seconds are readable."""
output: 11,06,55
